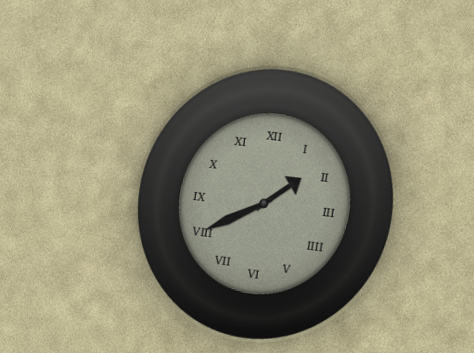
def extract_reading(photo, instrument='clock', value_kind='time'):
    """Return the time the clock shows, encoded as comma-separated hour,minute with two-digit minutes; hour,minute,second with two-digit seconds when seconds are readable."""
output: 1,40
